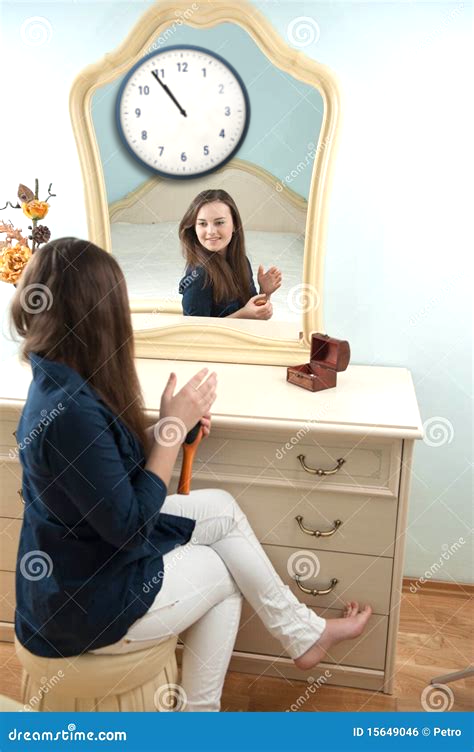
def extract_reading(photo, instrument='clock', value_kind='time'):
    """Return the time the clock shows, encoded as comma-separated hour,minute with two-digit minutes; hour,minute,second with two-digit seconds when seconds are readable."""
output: 10,54
